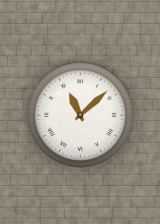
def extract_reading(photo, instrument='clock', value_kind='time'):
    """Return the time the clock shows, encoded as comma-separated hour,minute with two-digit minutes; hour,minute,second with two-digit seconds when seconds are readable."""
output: 11,08
